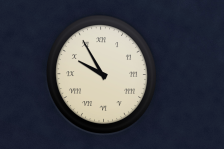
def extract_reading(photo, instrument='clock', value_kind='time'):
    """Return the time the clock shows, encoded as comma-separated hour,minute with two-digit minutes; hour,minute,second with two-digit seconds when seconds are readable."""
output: 9,55
